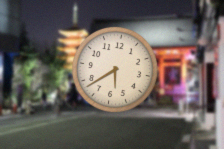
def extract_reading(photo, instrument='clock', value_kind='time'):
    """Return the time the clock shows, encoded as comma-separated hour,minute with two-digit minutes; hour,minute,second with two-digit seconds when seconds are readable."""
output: 5,38
